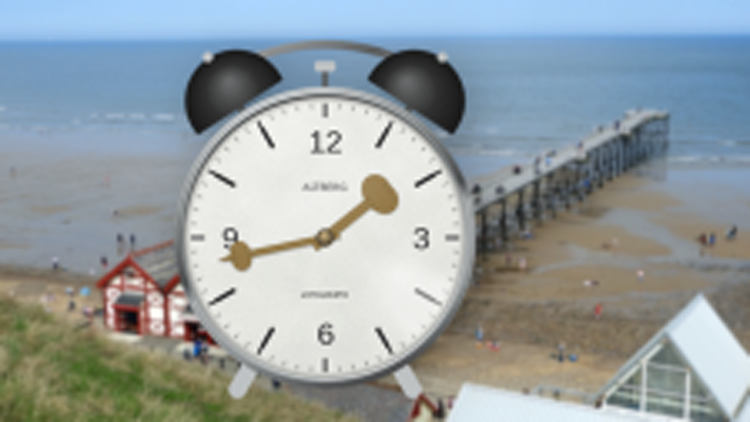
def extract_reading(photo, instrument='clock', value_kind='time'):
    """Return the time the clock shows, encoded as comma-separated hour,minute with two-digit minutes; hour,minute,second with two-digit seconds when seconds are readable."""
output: 1,43
